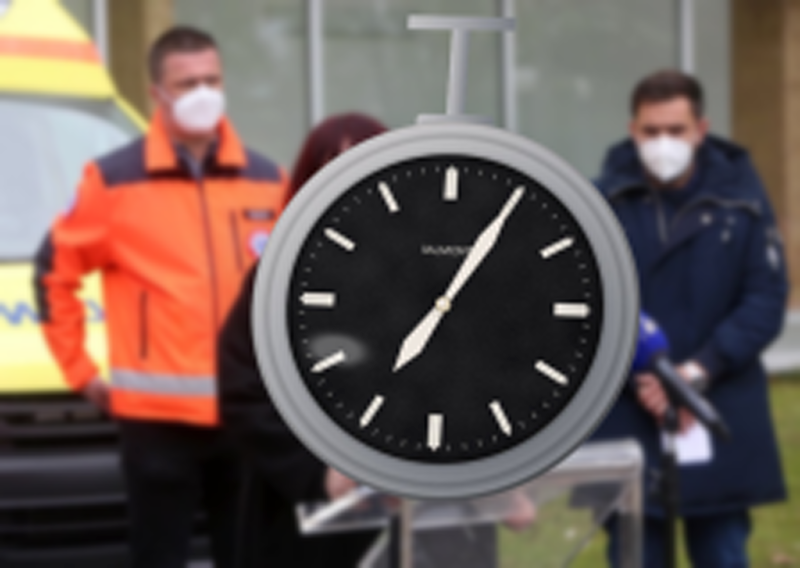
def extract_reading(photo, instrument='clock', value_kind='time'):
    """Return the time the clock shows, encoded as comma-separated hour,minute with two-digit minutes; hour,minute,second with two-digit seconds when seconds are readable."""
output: 7,05
